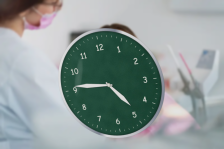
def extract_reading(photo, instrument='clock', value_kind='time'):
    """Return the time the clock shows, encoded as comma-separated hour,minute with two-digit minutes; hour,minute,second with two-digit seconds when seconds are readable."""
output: 4,46
